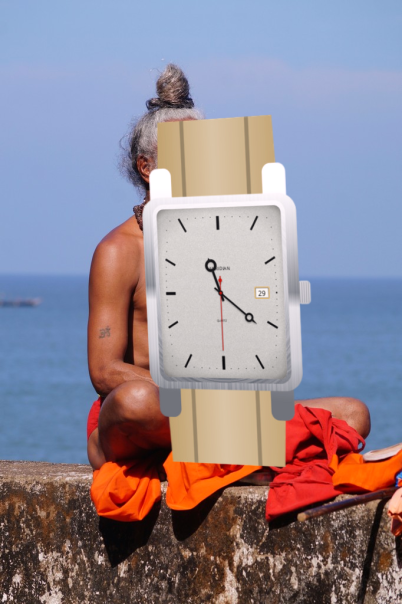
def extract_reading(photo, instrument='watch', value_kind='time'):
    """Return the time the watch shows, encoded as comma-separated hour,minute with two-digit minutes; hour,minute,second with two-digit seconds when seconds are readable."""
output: 11,21,30
